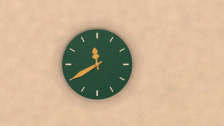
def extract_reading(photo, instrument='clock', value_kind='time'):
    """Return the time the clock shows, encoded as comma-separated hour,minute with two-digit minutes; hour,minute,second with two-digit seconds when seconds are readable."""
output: 11,40
